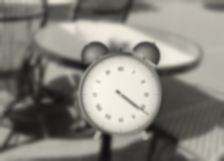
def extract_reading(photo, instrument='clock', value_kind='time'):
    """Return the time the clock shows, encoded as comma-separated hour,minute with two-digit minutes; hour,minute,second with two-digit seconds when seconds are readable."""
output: 4,21
